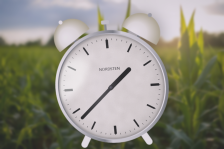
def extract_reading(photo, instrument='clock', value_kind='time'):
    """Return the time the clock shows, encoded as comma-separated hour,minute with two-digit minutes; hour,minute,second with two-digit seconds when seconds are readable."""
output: 1,38
